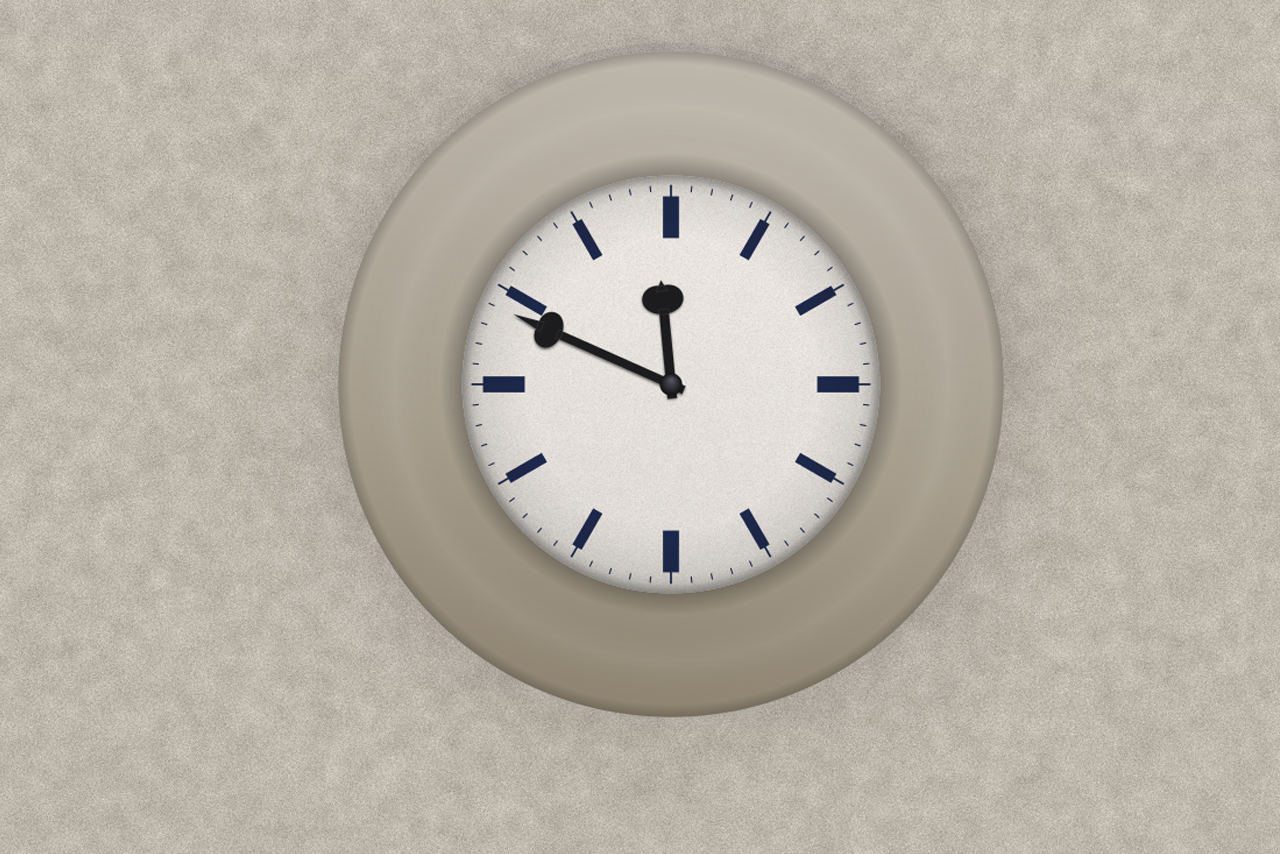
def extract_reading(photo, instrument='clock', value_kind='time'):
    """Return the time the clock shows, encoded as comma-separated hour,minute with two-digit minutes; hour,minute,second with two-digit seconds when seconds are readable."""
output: 11,49
